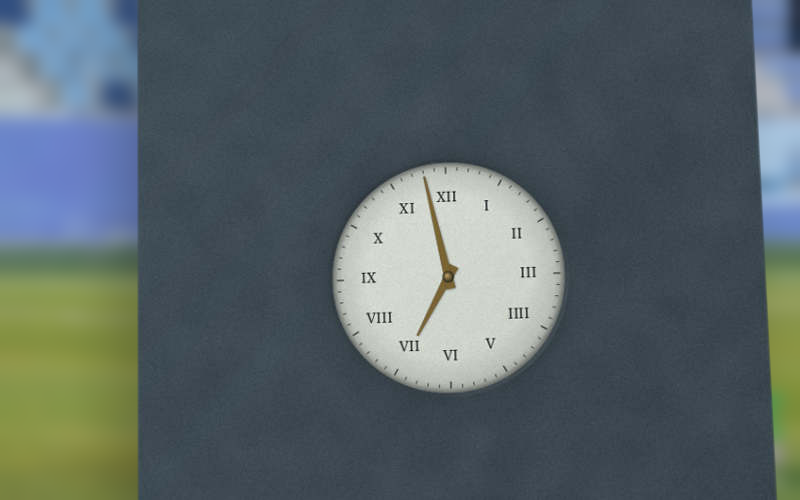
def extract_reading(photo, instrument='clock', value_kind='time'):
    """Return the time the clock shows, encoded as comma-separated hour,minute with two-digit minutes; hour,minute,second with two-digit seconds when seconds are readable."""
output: 6,58
